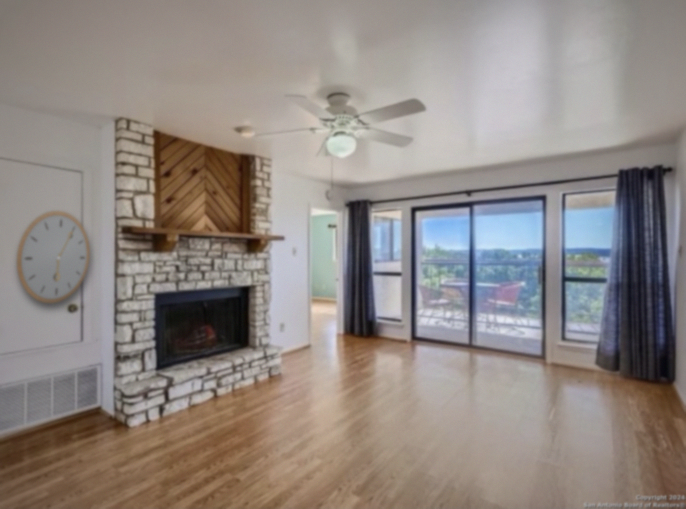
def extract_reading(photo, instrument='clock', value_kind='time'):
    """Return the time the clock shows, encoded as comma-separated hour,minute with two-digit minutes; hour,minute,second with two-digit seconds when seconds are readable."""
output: 6,05
